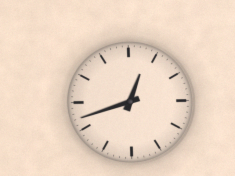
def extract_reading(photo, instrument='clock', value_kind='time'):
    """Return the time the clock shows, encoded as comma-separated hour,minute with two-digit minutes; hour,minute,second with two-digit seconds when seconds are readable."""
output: 12,42
